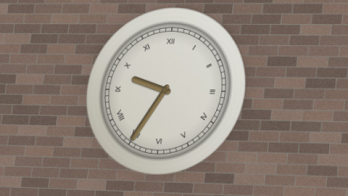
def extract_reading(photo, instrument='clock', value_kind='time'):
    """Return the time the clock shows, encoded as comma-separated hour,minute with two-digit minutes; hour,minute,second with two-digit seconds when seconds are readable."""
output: 9,35
